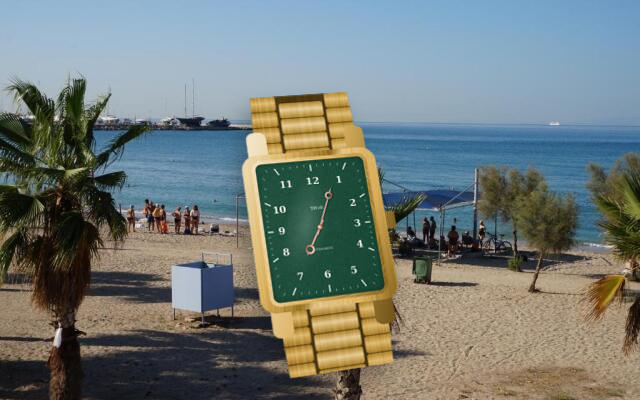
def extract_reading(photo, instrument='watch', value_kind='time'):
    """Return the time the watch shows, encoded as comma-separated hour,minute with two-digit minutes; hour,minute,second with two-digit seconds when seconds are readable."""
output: 7,04
